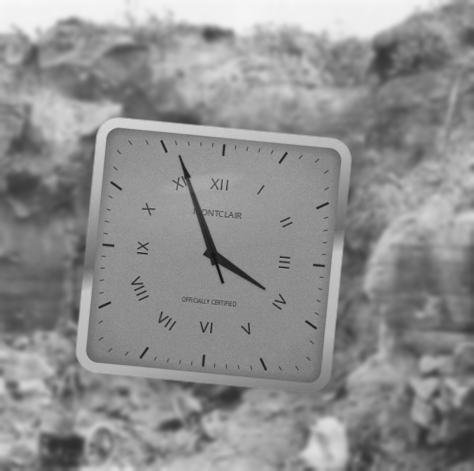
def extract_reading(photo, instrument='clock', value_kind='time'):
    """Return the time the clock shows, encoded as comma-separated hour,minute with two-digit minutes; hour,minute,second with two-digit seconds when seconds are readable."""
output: 3,55,56
